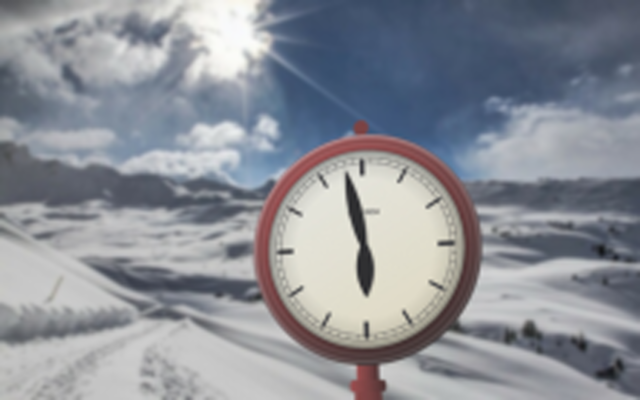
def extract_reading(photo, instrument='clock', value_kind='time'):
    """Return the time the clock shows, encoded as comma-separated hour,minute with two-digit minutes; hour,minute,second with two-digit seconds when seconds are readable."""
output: 5,58
